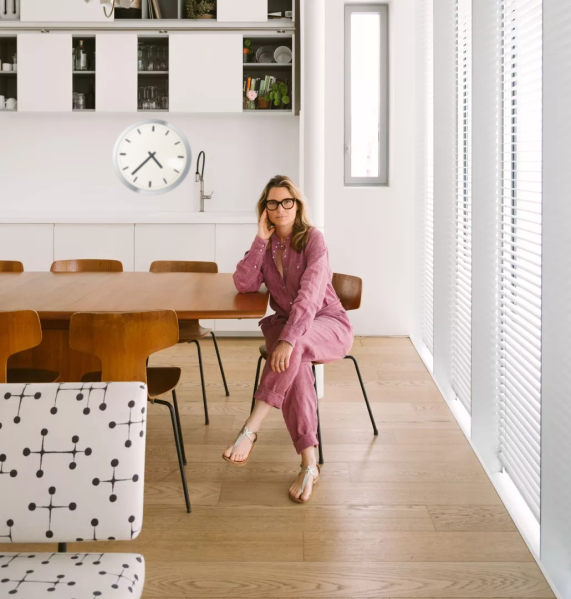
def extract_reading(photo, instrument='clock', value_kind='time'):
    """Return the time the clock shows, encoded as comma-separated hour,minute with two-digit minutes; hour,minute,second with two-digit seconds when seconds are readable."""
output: 4,37
